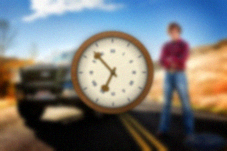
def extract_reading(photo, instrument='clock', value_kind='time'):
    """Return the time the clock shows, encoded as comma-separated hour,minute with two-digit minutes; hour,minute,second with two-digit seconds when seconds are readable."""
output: 6,53
